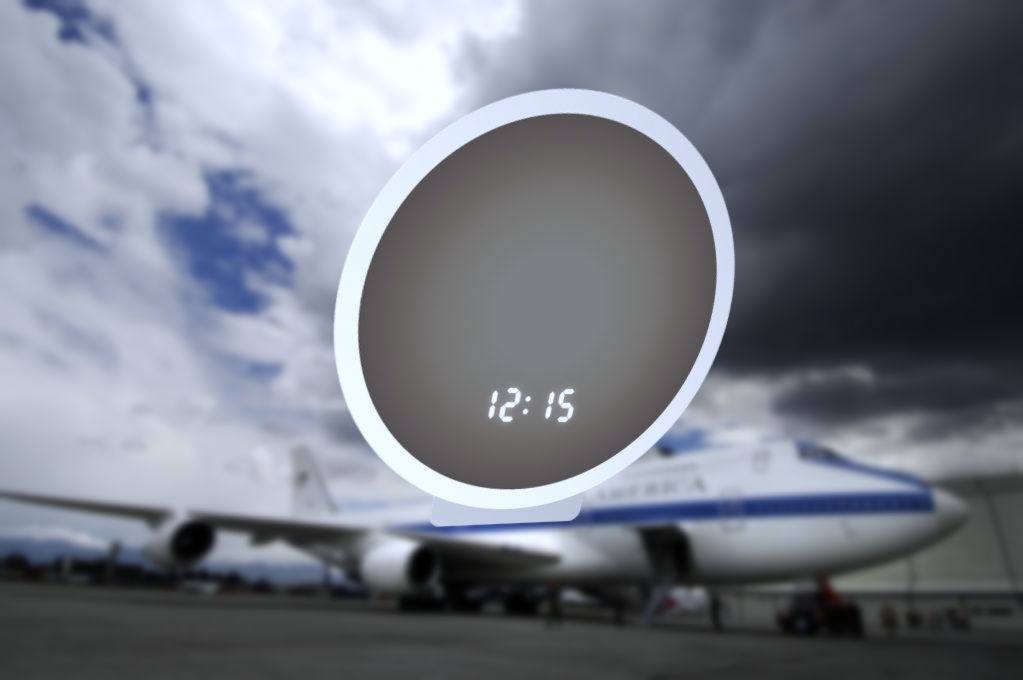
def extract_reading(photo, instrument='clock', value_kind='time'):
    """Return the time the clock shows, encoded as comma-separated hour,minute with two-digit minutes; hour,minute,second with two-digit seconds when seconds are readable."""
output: 12,15
